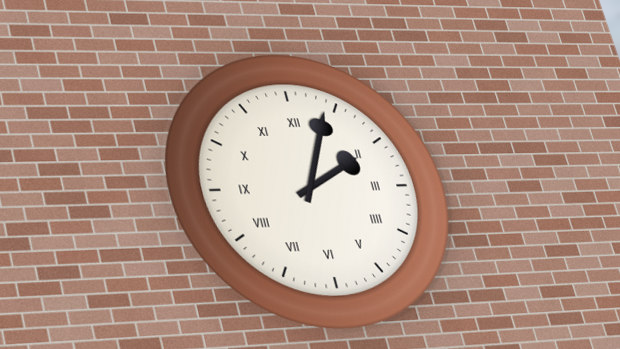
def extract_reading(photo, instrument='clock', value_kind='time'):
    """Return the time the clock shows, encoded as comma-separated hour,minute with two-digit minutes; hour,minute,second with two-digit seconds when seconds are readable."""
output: 2,04
